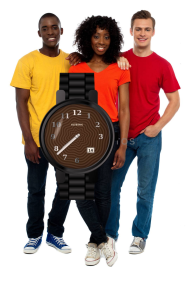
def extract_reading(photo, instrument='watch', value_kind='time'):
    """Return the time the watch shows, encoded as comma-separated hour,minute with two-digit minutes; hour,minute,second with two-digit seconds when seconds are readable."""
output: 7,38
